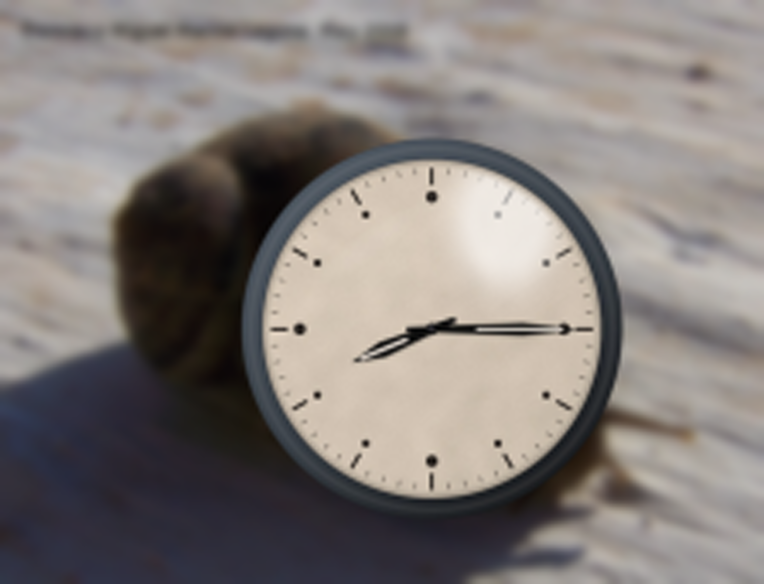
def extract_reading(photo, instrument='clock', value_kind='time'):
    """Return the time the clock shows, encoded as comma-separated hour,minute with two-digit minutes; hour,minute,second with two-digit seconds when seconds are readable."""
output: 8,15
